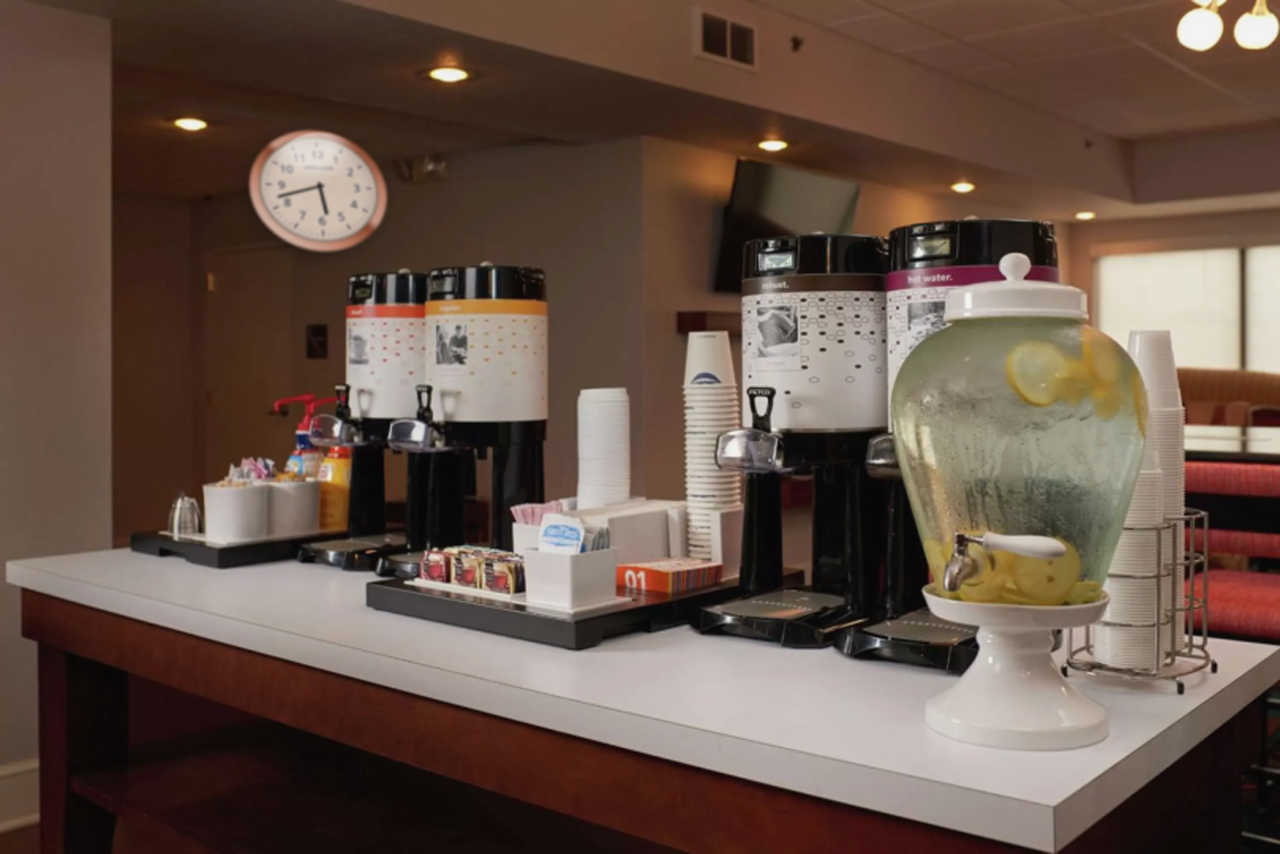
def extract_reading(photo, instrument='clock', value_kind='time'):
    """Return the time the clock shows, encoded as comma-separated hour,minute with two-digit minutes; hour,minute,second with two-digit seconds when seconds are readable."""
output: 5,42
